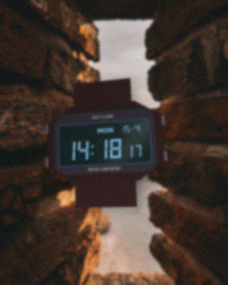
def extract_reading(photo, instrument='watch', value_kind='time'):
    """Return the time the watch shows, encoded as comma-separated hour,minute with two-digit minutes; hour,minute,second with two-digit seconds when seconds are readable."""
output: 14,18,17
